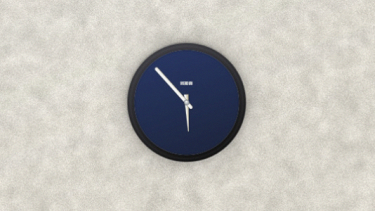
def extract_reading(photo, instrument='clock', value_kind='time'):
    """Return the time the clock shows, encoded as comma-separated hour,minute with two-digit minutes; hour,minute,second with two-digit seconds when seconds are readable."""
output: 5,53
